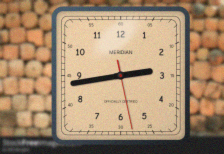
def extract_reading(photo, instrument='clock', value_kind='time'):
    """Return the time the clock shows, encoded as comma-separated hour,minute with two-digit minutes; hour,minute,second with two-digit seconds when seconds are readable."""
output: 2,43,28
